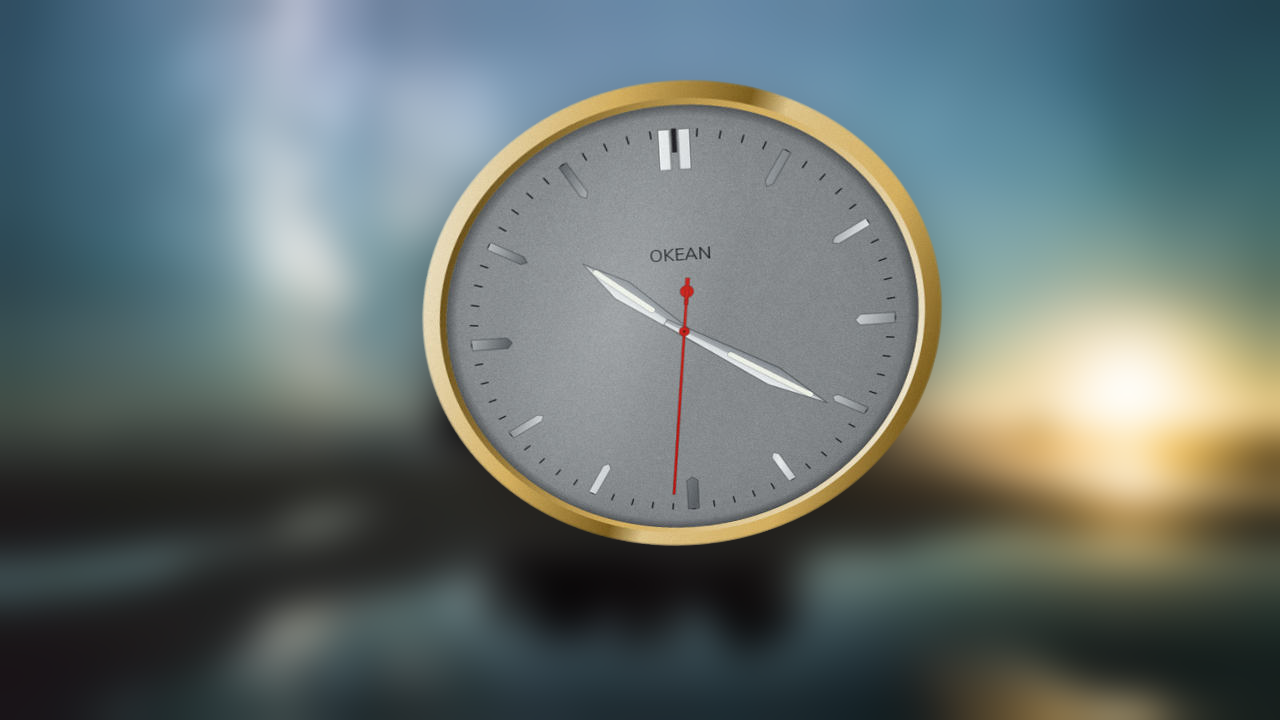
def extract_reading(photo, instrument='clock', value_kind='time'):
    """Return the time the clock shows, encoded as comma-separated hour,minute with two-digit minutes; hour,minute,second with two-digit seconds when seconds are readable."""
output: 10,20,31
